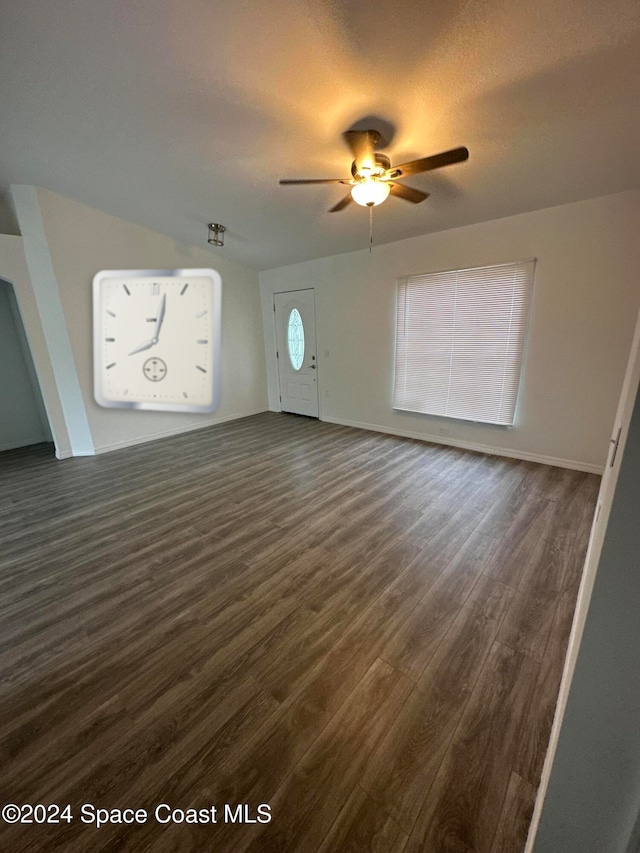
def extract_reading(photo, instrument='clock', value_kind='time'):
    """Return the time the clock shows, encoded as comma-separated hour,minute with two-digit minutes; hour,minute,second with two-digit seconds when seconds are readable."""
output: 8,02
